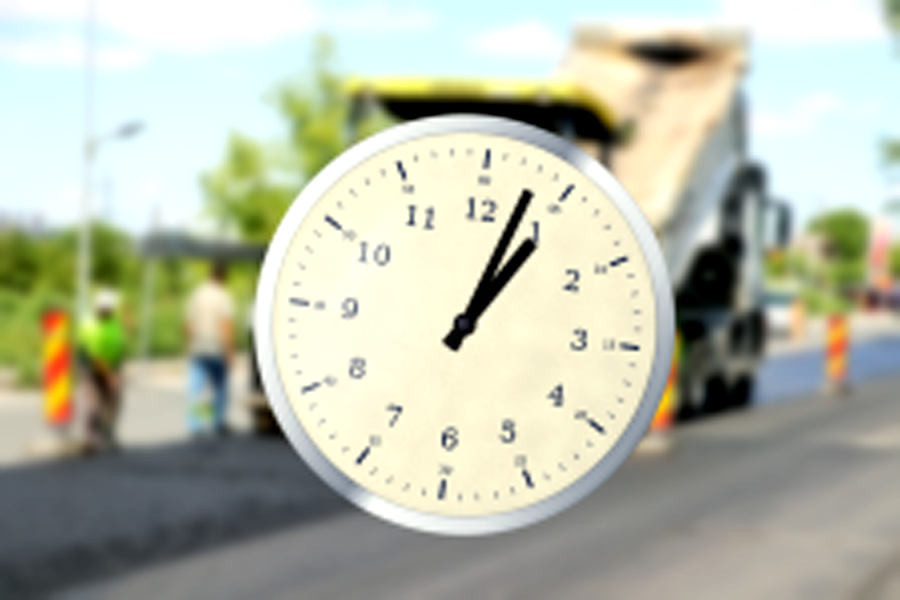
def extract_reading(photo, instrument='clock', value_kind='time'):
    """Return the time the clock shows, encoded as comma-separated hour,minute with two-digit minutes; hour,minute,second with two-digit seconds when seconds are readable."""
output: 1,03
